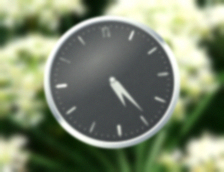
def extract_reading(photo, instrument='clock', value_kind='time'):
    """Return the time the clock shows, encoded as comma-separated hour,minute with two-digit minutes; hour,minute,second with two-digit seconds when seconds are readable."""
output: 5,24
